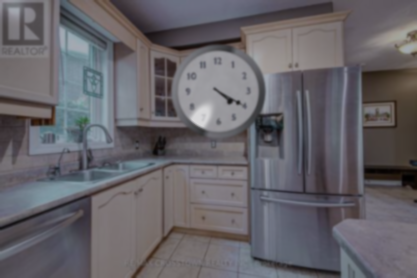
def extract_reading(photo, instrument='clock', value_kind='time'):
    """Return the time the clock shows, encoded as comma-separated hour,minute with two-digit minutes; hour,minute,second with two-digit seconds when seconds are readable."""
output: 4,20
